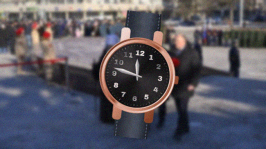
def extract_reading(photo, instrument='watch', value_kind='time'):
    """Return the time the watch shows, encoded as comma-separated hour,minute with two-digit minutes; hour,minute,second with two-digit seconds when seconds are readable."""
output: 11,47
